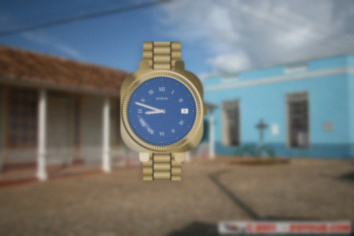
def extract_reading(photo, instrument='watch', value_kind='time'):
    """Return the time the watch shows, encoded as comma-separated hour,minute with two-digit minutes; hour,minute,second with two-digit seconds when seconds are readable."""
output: 8,48
